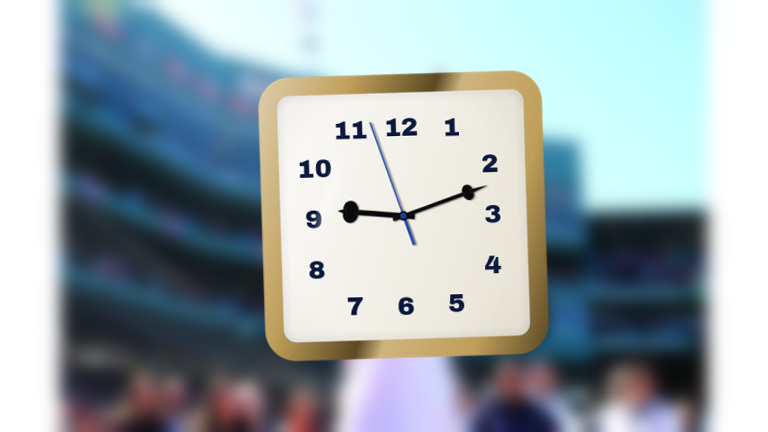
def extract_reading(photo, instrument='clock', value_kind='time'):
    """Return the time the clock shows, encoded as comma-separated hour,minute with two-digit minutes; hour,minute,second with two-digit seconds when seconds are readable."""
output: 9,11,57
